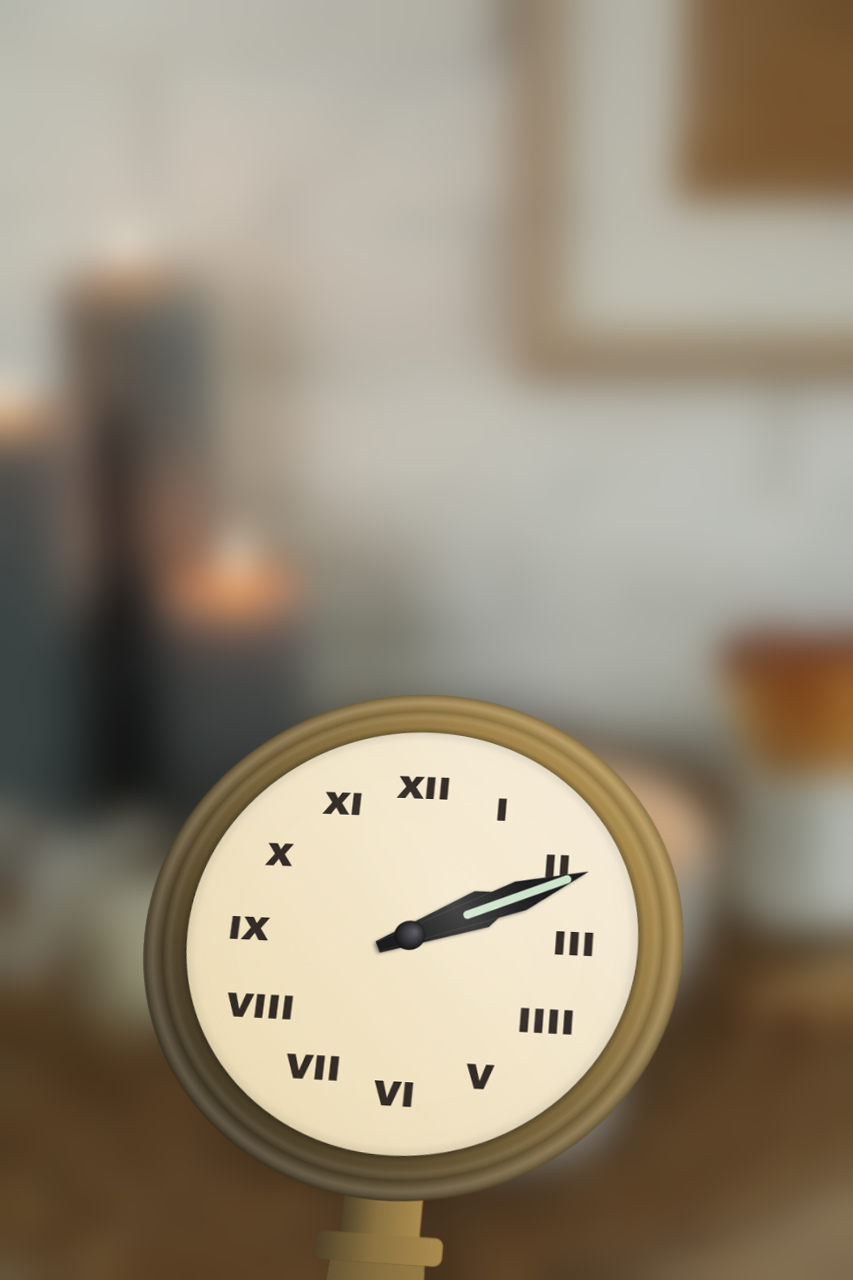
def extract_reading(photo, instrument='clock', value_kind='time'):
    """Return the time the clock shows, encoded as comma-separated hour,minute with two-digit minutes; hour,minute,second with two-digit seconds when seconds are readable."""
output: 2,11
